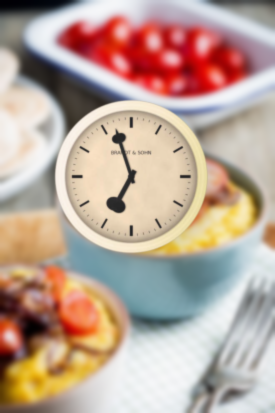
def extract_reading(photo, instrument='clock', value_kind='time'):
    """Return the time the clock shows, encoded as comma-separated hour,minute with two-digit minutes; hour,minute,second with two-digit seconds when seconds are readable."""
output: 6,57
